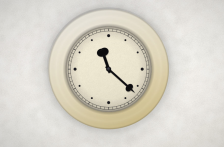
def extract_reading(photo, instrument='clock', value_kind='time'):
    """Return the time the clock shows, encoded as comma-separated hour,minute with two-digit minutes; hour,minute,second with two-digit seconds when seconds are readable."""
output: 11,22
